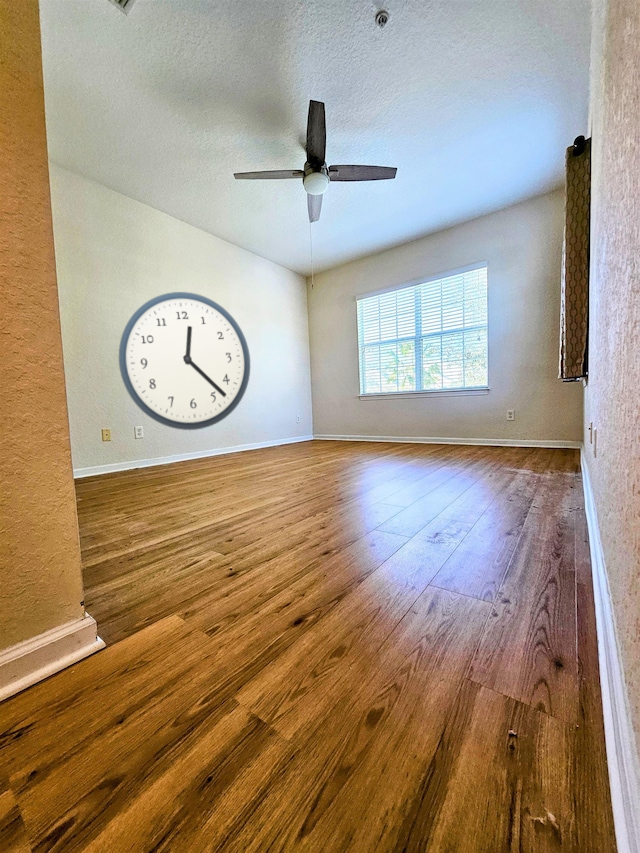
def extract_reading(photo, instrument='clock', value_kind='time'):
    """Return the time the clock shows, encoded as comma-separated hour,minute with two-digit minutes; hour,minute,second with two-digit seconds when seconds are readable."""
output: 12,23
